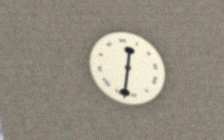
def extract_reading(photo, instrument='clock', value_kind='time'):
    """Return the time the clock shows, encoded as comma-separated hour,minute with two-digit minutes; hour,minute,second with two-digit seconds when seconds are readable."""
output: 12,33
